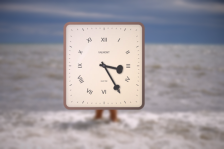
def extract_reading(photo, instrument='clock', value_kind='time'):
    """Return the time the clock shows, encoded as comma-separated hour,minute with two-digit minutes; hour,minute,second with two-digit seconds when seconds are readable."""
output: 3,25
